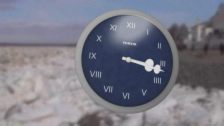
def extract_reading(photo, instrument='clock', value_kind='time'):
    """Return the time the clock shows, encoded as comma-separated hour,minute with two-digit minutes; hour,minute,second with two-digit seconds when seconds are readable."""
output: 3,17
